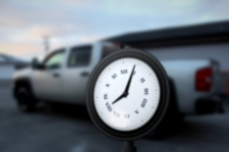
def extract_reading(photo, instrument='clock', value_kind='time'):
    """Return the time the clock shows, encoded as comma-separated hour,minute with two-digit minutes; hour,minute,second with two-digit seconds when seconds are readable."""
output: 8,04
